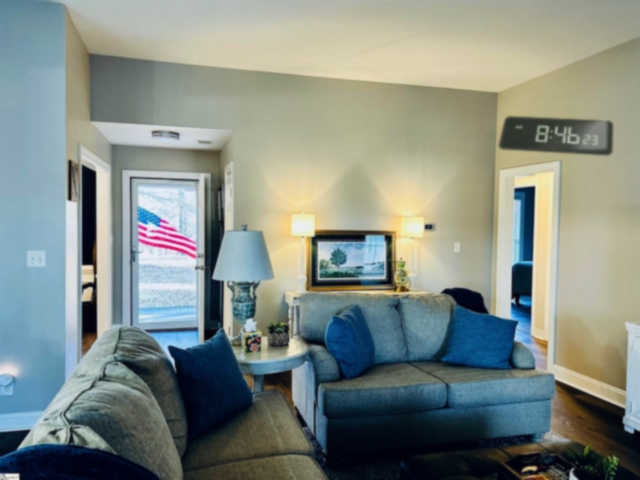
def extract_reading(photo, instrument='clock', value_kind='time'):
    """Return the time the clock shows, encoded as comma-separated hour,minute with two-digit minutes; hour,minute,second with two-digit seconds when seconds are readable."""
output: 8,46
